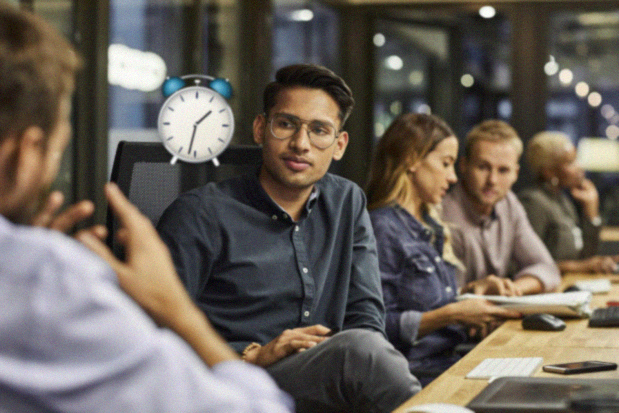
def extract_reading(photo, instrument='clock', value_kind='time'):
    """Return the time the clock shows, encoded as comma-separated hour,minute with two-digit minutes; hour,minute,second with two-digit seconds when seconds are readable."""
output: 1,32
